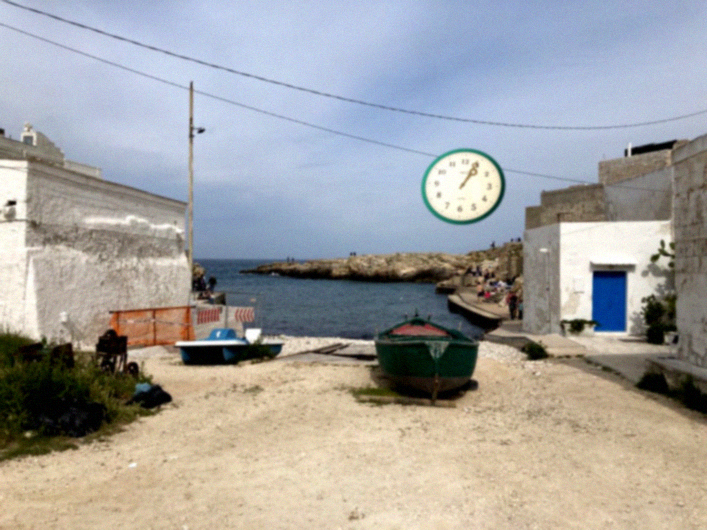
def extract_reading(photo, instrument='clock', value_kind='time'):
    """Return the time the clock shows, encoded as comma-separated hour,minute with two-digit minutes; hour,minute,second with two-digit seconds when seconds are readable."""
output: 1,04
